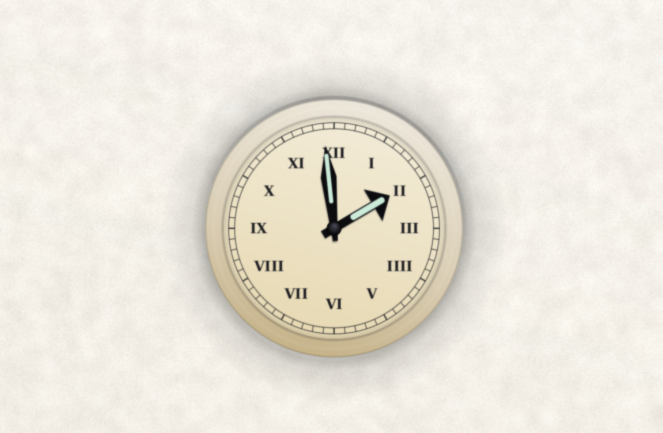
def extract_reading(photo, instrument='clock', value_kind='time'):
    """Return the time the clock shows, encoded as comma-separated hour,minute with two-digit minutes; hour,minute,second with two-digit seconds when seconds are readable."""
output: 1,59
